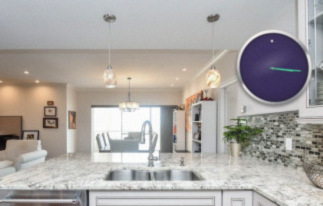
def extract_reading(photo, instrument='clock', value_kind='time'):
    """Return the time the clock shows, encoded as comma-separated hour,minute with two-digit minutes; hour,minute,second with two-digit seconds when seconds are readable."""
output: 3,16
